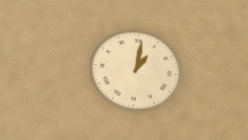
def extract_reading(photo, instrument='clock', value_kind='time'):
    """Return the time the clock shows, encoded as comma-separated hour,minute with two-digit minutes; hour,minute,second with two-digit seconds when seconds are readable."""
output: 1,01
